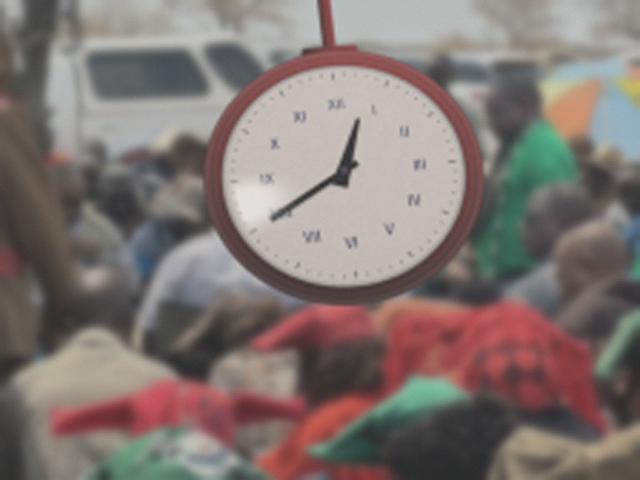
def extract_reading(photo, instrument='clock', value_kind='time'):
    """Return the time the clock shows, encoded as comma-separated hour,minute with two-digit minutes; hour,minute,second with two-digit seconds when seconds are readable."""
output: 12,40
